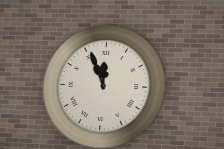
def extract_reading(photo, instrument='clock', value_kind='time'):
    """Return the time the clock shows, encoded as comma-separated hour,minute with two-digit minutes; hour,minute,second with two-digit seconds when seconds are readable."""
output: 11,56
